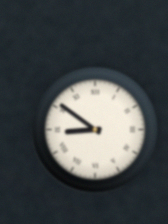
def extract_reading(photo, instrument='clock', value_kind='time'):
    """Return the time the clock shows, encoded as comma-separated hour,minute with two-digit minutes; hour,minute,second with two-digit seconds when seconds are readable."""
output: 8,51
